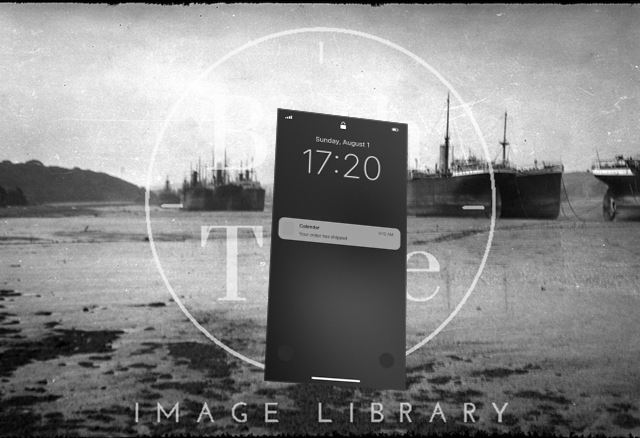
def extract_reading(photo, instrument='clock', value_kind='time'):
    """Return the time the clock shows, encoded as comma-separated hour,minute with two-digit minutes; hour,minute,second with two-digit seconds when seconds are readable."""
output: 17,20
